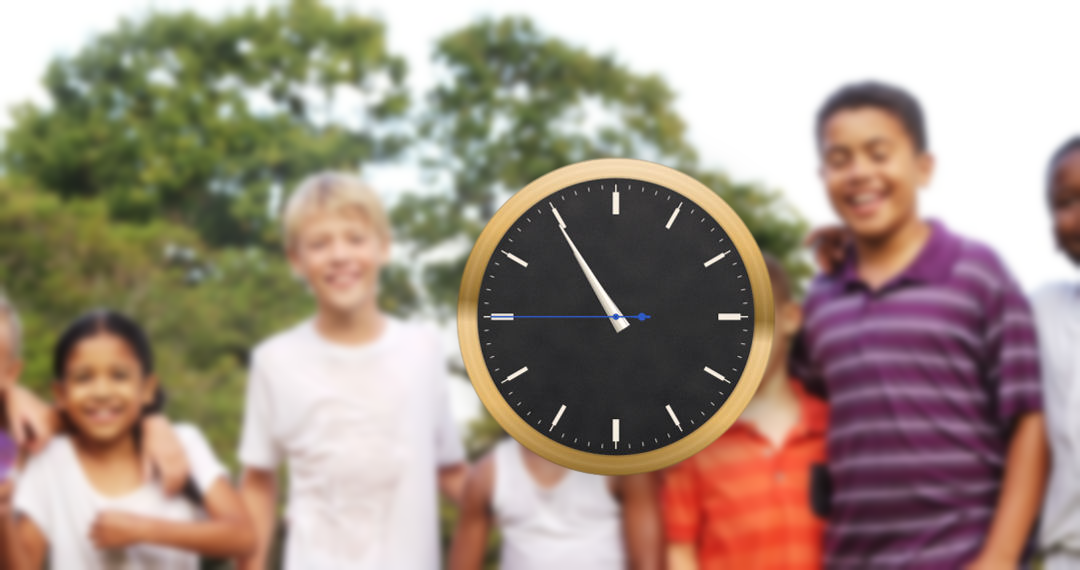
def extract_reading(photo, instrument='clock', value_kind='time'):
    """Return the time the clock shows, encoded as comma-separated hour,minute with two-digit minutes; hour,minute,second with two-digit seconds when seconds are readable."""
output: 10,54,45
